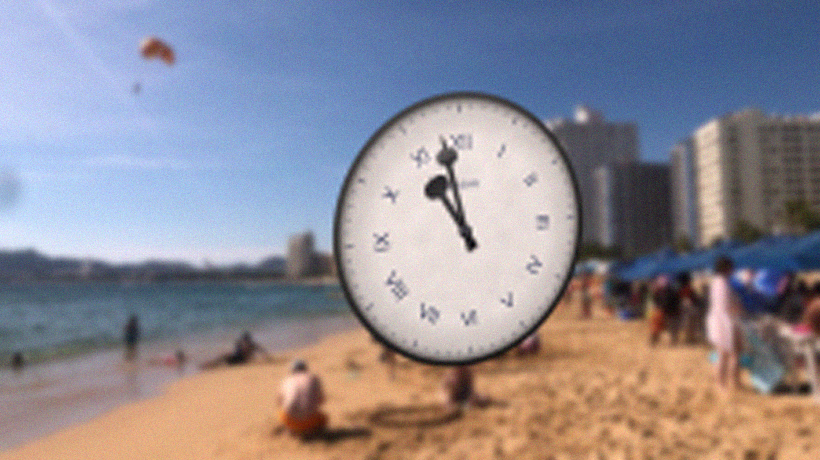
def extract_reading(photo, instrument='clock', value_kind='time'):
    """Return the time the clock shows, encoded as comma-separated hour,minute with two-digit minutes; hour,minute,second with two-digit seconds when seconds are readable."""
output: 10,58
